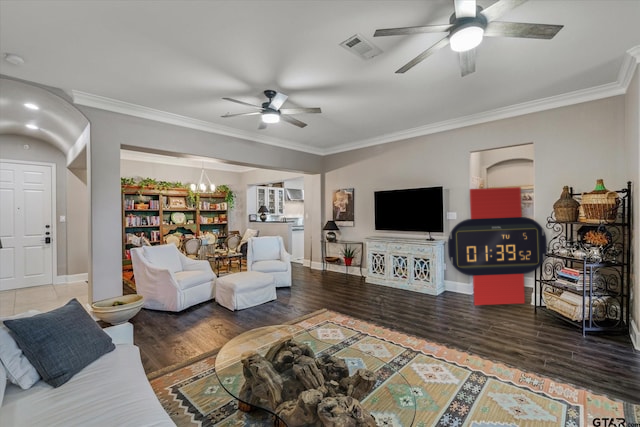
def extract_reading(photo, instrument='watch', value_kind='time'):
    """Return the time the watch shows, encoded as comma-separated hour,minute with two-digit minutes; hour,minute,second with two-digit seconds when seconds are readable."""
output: 1,39
